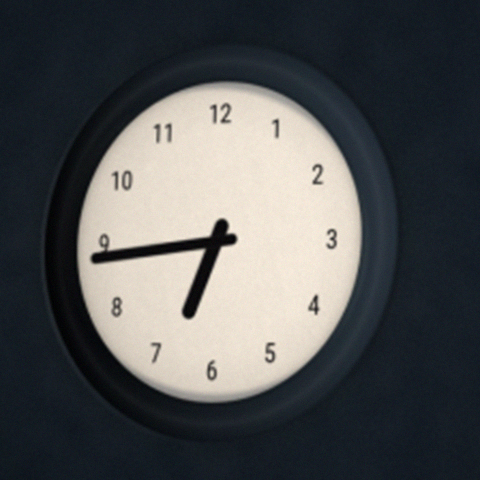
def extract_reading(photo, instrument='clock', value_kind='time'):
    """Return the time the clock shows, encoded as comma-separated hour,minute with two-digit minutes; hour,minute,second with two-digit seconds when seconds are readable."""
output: 6,44
